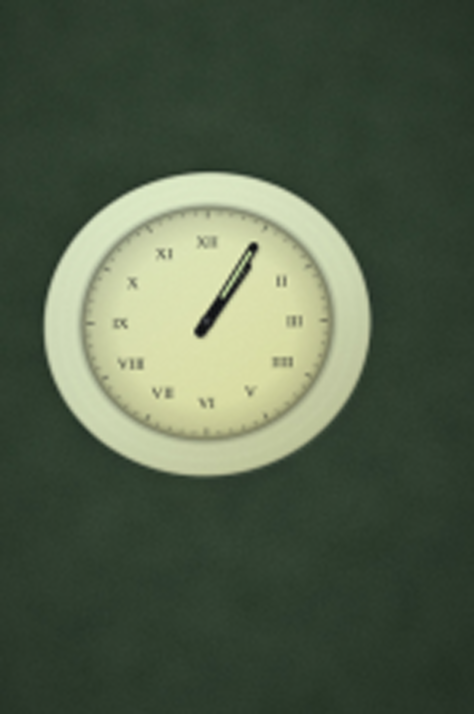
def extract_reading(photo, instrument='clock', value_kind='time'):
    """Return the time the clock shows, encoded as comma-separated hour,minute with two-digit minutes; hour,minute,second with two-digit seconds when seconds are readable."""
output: 1,05
